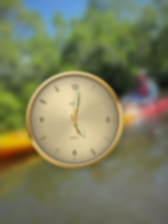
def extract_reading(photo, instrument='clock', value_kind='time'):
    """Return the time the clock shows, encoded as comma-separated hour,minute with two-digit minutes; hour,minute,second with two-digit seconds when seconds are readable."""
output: 5,01
